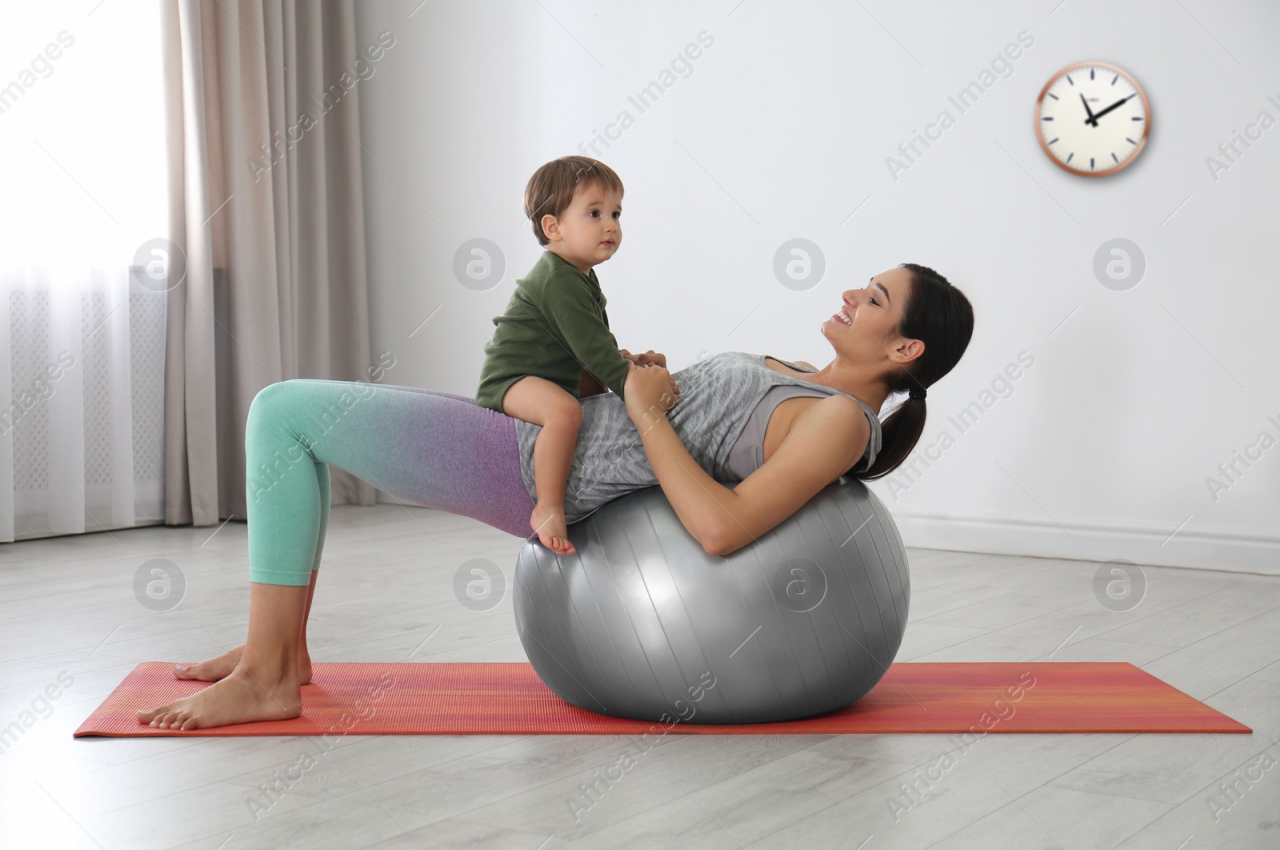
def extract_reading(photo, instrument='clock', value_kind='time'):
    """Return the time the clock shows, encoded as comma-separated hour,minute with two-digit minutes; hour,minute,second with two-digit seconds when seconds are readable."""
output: 11,10
